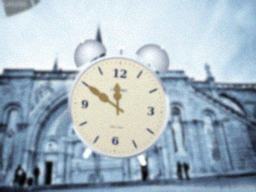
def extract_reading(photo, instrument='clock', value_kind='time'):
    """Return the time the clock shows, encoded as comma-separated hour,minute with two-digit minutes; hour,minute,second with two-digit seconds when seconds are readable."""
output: 11,50
